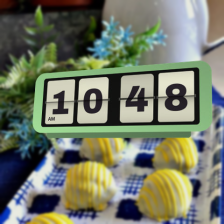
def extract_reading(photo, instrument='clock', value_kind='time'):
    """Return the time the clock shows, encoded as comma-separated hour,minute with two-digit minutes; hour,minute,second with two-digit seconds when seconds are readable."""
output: 10,48
